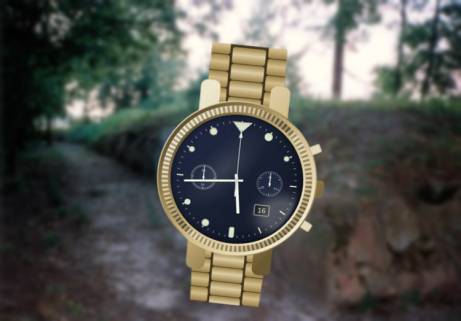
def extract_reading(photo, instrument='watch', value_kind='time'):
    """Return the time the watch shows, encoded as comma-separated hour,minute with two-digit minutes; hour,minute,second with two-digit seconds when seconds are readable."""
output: 5,44
